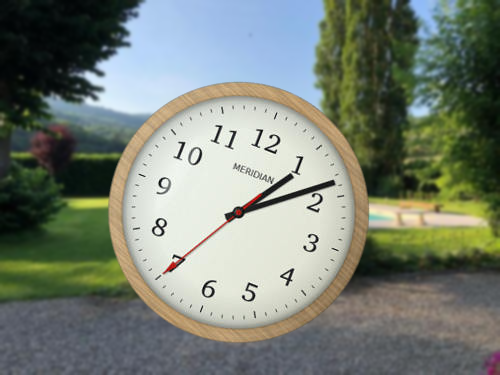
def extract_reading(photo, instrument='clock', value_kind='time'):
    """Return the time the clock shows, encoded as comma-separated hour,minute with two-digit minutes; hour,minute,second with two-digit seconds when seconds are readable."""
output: 1,08,35
